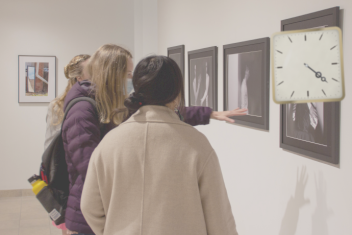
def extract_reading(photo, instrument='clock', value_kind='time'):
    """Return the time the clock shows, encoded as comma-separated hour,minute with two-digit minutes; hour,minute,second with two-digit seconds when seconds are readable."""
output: 4,22
